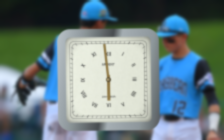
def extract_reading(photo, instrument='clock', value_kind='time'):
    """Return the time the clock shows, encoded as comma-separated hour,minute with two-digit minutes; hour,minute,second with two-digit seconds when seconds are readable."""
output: 5,59
